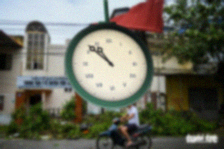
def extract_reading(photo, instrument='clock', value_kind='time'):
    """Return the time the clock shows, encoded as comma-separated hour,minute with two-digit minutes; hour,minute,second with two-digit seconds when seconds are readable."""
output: 10,52
